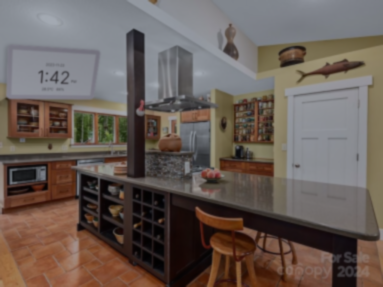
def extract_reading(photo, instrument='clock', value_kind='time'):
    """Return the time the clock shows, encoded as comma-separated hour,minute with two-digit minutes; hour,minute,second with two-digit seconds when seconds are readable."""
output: 1,42
